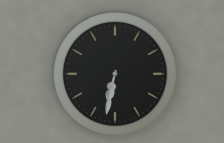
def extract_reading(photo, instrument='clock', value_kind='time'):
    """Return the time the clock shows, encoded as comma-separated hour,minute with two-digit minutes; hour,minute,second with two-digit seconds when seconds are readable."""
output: 6,32
